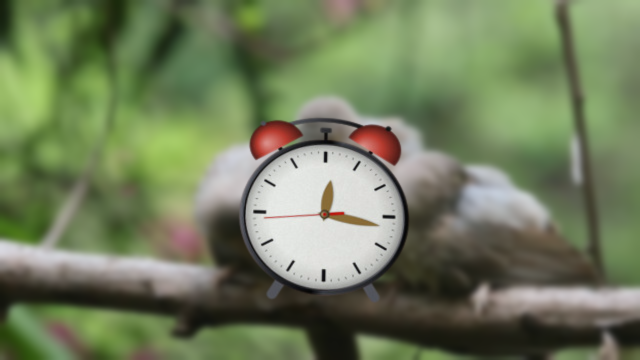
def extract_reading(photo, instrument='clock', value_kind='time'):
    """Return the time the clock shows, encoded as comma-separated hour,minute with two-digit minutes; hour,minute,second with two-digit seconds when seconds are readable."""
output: 12,16,44
